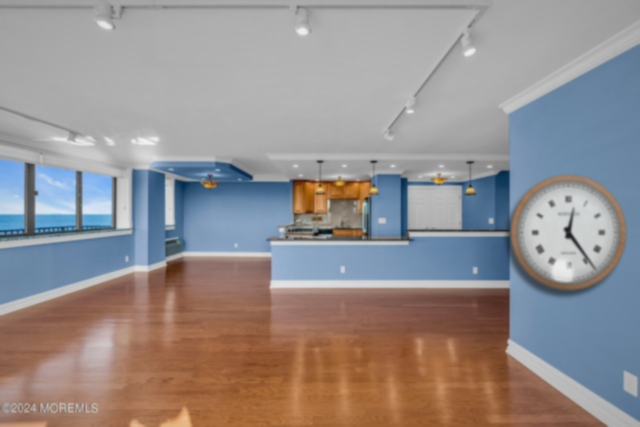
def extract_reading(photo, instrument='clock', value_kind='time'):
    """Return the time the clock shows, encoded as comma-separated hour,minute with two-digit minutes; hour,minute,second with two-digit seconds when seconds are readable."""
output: 12,24
